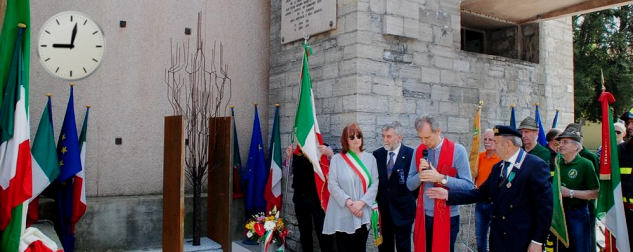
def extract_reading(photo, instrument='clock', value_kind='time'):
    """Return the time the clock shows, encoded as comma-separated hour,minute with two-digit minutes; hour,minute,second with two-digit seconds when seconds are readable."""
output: 9,02
